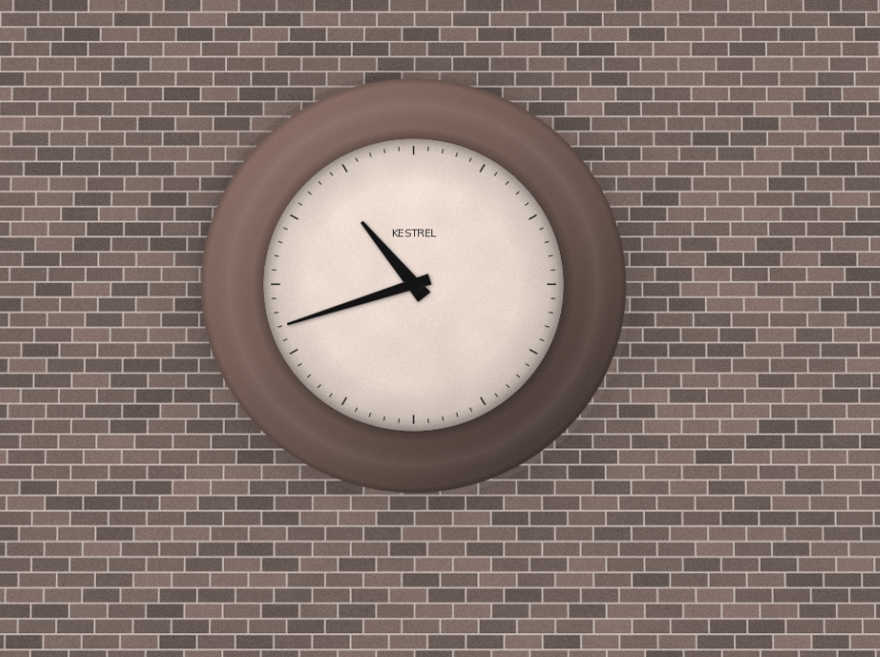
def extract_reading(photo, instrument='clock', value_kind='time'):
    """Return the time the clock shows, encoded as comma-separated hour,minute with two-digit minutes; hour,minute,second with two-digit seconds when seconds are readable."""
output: 10,42
